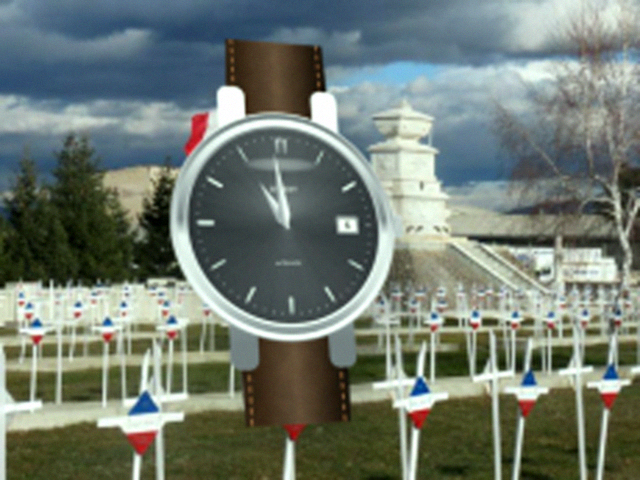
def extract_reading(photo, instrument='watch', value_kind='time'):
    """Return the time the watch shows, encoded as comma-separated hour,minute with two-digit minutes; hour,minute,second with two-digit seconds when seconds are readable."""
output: 10,59
